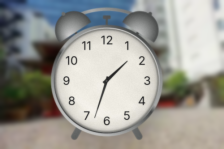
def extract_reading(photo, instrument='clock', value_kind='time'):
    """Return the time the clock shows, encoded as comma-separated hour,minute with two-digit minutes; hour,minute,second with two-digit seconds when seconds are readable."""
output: 1,33
